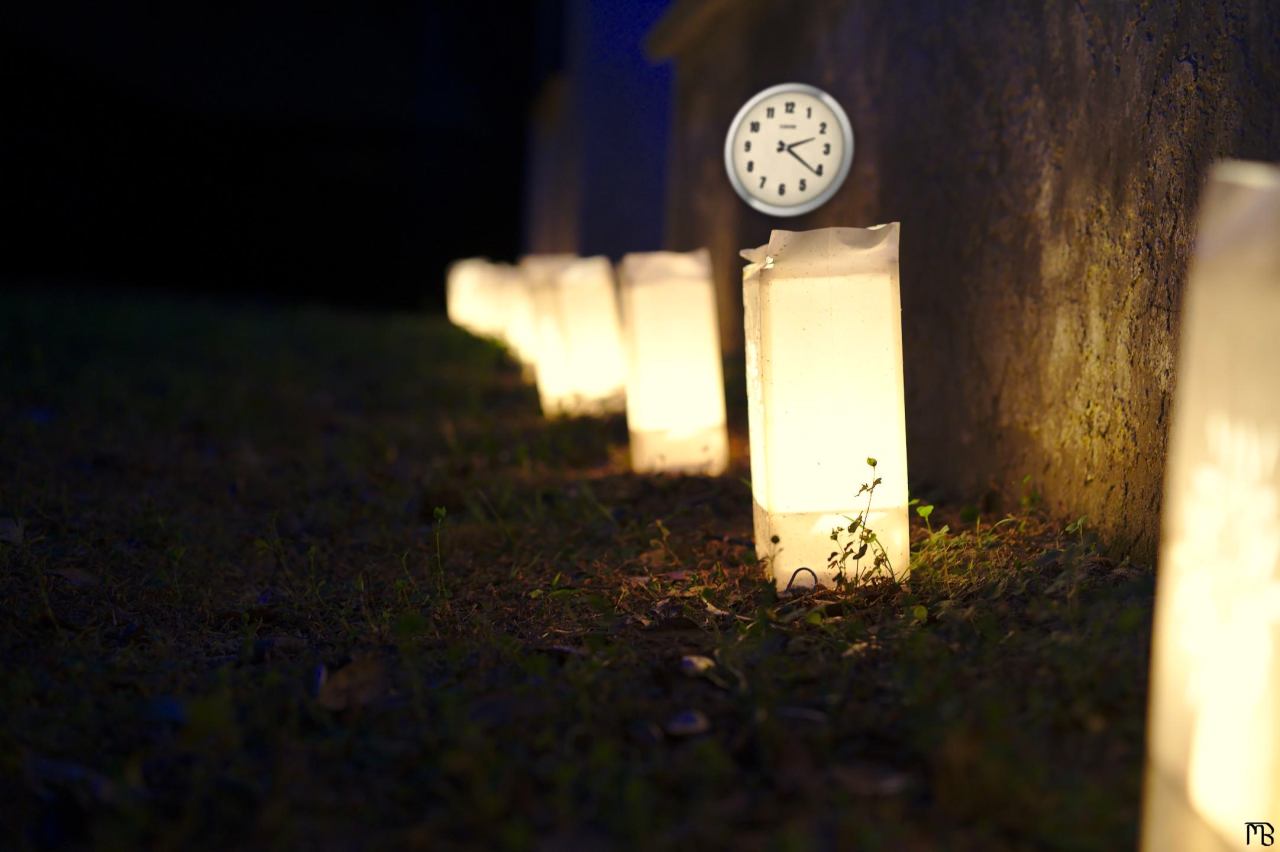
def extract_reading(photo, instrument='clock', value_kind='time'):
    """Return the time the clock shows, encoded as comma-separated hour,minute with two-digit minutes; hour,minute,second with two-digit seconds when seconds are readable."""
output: 2,21
